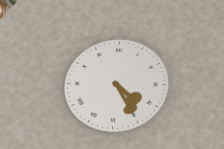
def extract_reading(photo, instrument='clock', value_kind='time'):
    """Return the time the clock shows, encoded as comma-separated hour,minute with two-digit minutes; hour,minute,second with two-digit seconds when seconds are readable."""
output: 4,25
